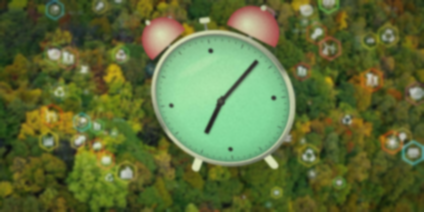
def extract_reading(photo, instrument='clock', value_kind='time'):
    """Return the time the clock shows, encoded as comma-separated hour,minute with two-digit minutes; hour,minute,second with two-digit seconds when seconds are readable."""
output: 7,08
